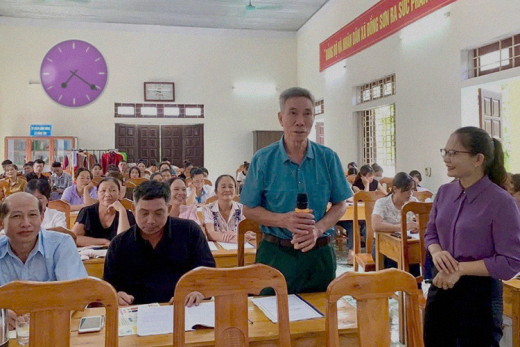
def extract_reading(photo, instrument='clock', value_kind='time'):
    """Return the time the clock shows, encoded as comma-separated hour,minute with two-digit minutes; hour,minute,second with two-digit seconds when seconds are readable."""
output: 7,21
